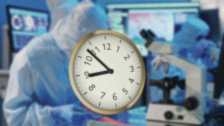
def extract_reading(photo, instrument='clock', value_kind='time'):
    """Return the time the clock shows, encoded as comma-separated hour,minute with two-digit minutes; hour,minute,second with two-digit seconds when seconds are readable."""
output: 8,53
